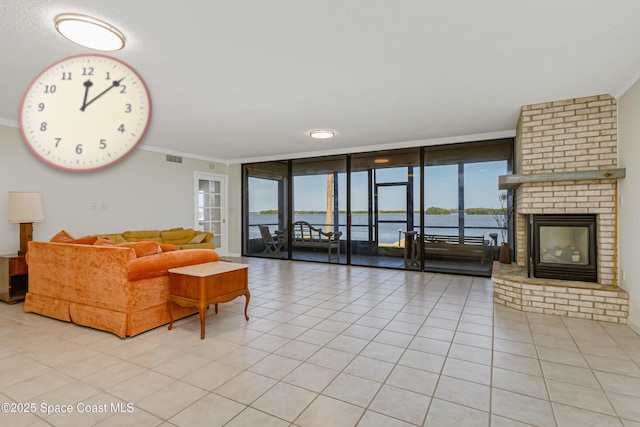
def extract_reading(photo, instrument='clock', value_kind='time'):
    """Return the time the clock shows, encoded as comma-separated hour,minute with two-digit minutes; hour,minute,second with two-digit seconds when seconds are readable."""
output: 12,08
